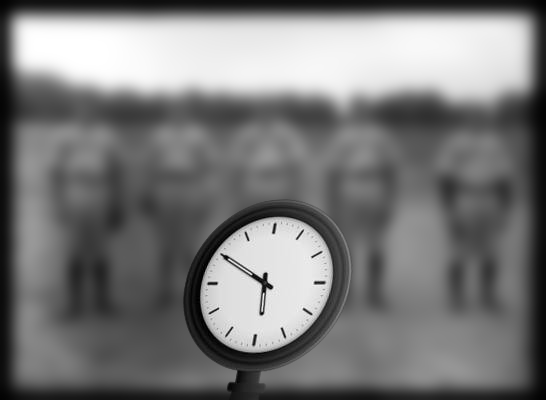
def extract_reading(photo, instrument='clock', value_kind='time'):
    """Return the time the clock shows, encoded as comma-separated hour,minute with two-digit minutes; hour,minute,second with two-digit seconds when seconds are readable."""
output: 5,50
